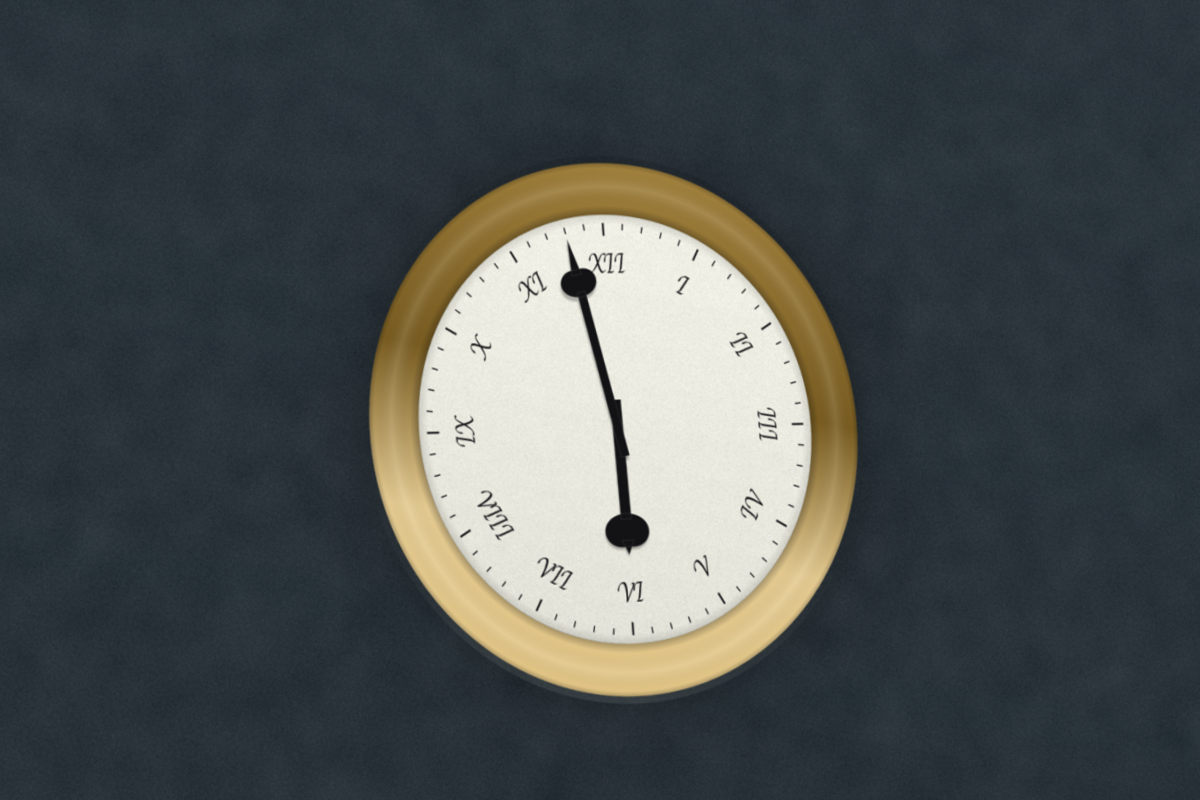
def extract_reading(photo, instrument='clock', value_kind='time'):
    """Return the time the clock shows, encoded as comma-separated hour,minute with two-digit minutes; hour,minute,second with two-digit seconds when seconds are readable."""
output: 5,58
